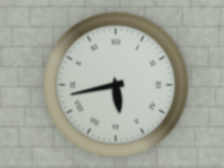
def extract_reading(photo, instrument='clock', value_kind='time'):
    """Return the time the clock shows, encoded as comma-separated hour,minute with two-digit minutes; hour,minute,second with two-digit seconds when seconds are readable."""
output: 5,43
